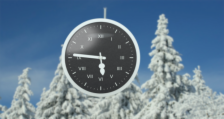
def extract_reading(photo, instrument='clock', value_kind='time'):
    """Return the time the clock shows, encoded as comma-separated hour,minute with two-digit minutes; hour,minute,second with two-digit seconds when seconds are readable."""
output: 5,46
